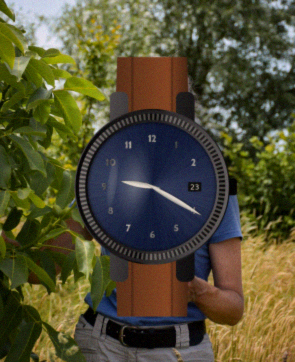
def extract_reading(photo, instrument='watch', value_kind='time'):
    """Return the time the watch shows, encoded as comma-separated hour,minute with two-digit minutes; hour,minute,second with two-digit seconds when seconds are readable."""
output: 9,20
